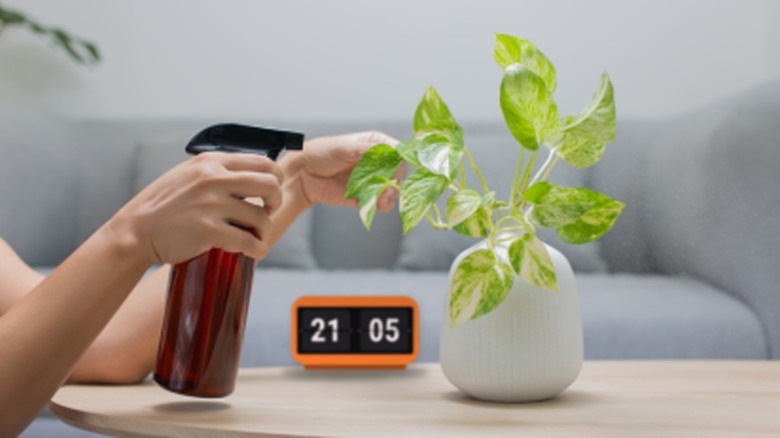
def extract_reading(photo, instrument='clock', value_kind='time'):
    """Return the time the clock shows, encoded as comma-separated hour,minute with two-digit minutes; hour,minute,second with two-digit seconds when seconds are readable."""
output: 21,05
